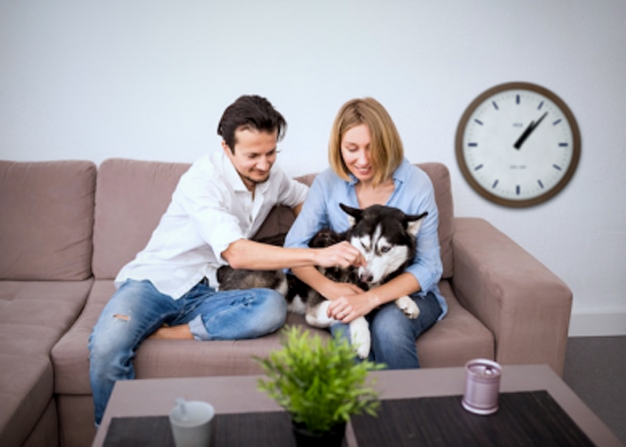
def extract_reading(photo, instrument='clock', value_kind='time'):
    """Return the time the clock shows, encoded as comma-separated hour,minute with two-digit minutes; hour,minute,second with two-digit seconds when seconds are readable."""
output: 1,07
